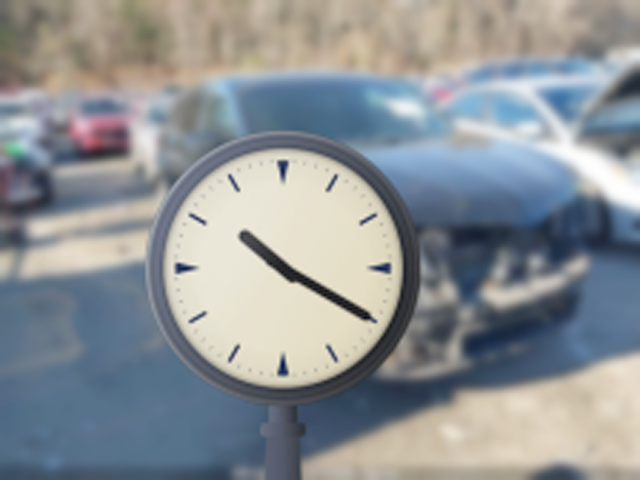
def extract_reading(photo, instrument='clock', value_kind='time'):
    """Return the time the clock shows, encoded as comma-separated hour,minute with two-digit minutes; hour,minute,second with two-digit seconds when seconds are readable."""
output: 10,20
